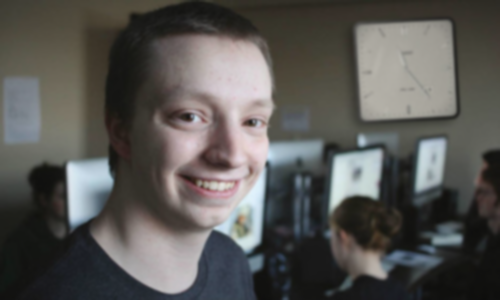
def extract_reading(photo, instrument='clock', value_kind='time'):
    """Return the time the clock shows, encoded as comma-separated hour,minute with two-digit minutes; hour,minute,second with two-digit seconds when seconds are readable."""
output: 11,24
